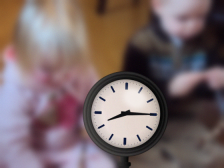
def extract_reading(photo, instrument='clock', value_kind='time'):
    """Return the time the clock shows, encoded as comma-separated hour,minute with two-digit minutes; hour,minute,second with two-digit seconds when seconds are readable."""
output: 8,15
